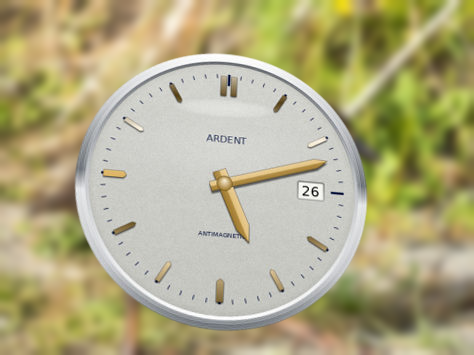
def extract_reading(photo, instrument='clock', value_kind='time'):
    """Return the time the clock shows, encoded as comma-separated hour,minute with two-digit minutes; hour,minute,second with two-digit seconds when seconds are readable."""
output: 5,12
